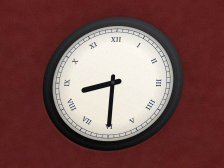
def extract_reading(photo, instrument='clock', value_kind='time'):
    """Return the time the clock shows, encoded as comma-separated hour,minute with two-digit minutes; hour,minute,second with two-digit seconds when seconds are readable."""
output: 8,30
